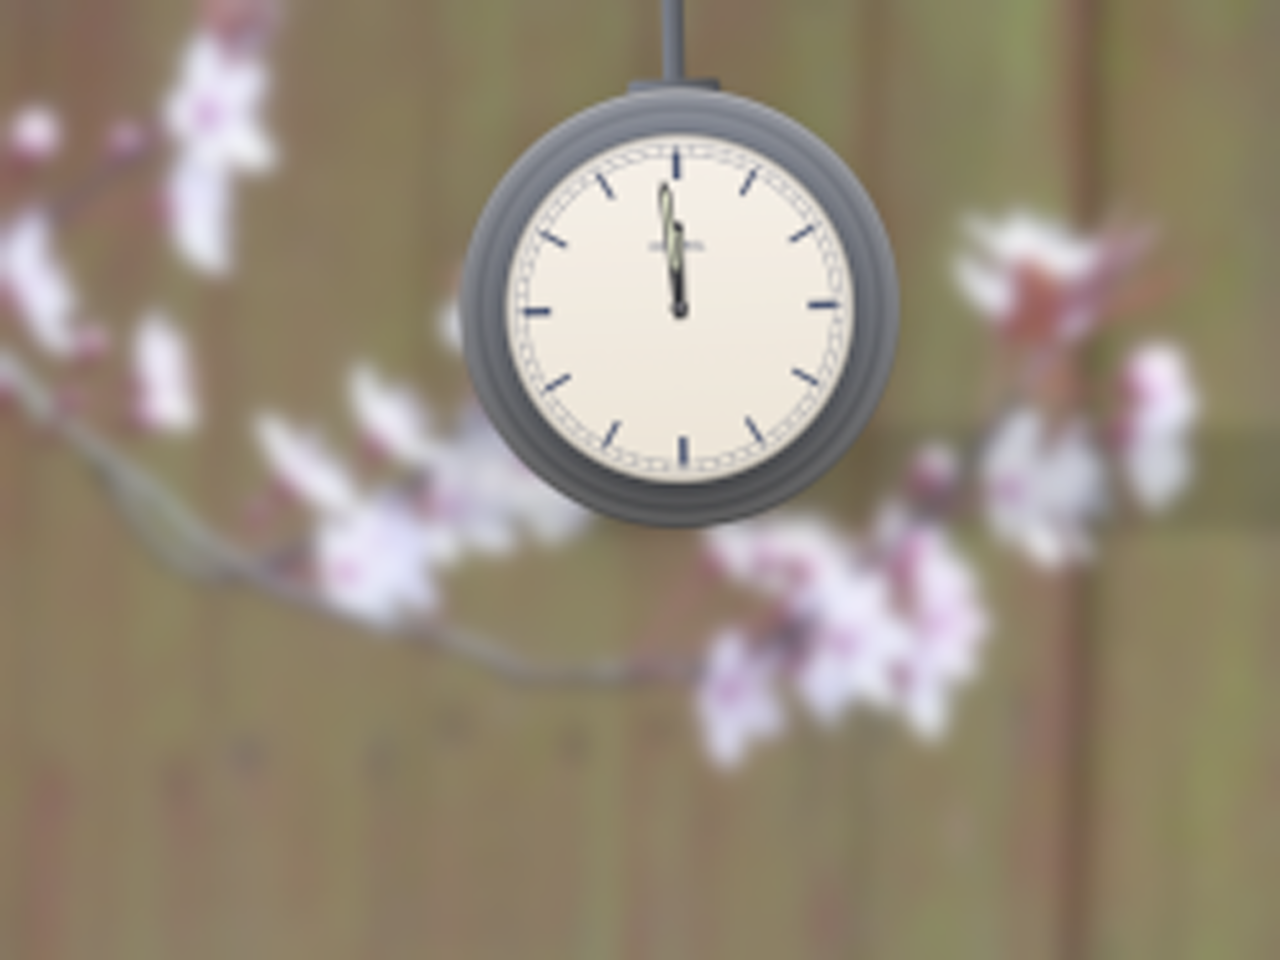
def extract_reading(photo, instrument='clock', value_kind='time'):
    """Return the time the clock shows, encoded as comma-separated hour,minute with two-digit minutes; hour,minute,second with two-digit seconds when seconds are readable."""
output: 11,59
